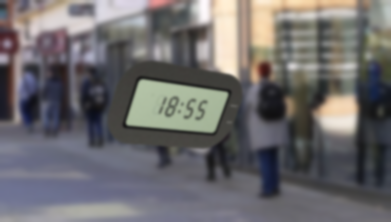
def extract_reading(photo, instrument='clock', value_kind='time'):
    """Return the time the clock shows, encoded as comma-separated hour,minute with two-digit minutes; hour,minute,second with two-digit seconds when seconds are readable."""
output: 18,55
